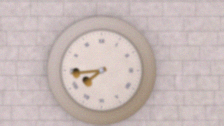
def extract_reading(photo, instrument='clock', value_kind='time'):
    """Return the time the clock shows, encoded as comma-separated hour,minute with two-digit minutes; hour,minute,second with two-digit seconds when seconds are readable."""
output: 7,44
